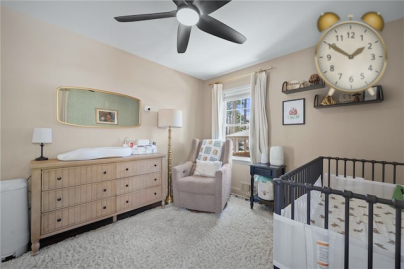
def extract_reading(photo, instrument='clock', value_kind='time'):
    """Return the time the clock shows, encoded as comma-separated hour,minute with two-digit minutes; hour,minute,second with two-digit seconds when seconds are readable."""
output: 1,50
